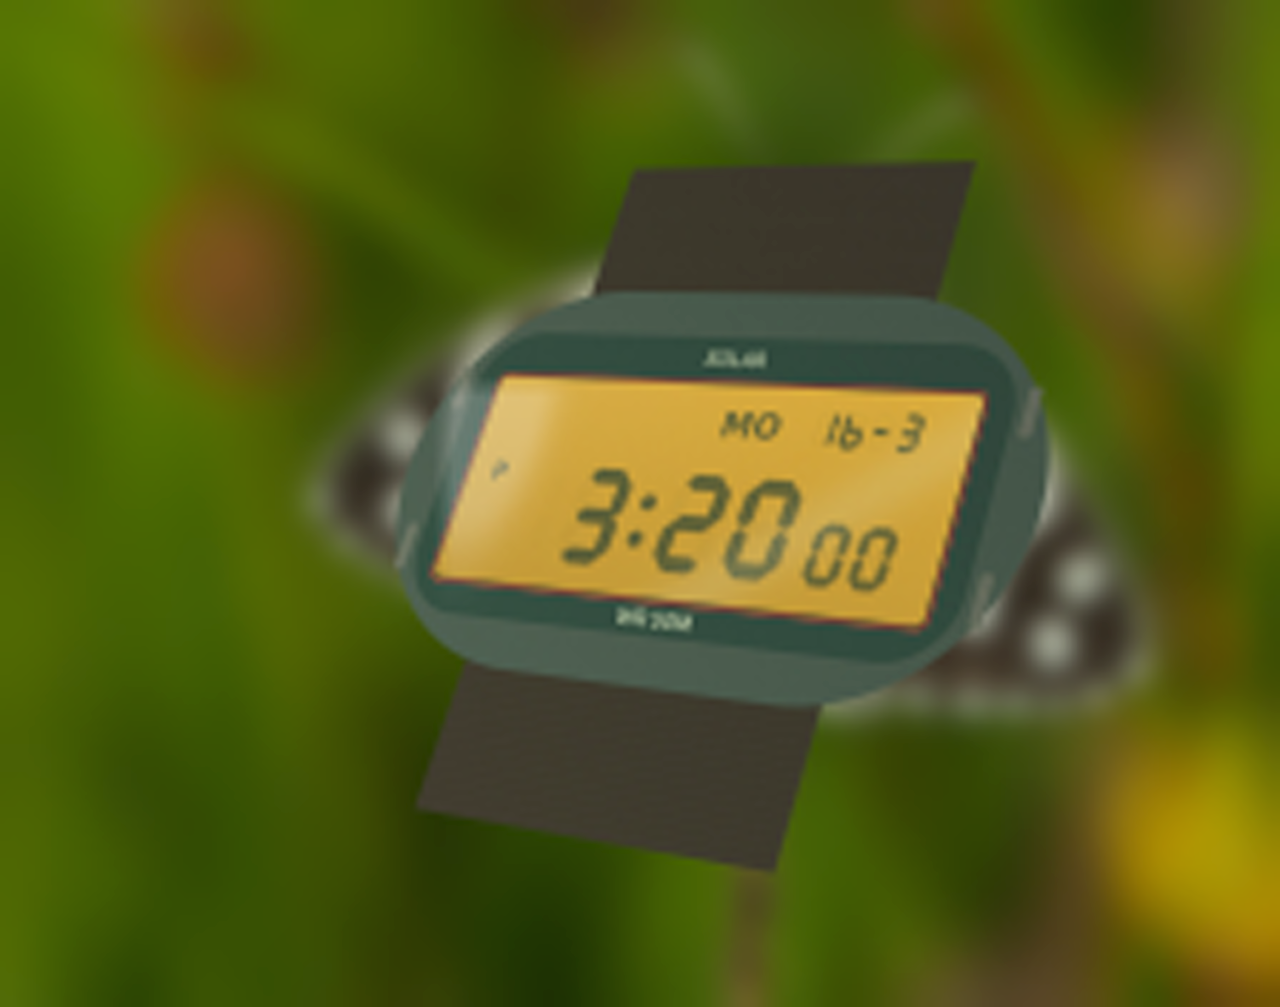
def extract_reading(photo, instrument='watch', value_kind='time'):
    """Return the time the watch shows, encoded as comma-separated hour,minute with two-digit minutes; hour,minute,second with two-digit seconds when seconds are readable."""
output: 3,20,00
